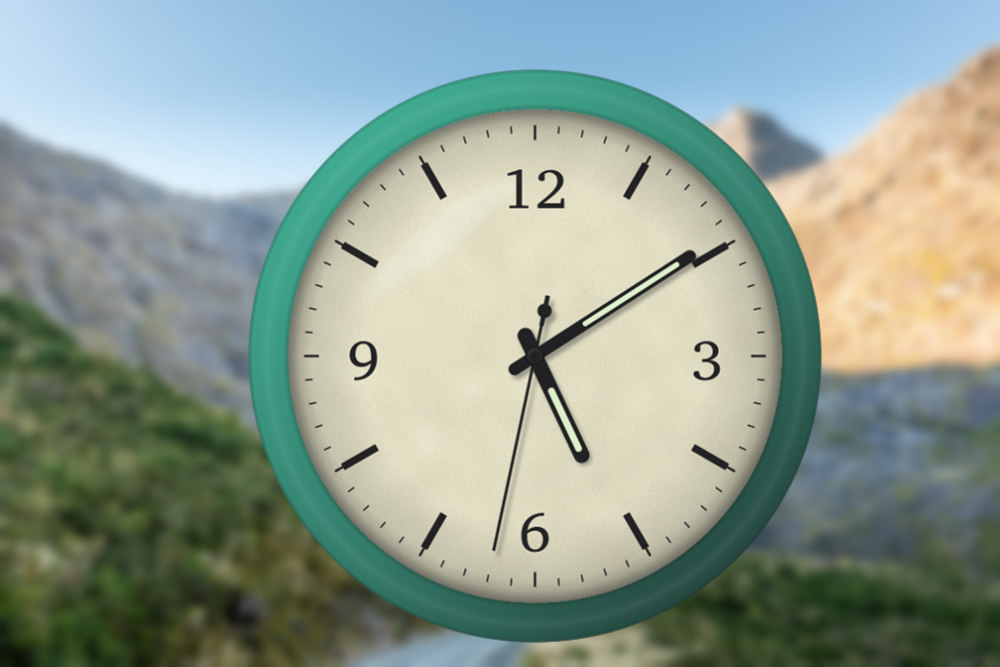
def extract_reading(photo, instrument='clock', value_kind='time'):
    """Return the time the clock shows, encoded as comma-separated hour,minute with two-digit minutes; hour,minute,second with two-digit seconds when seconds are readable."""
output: 5,09,32
